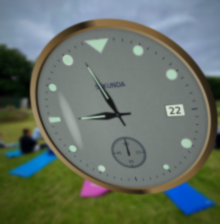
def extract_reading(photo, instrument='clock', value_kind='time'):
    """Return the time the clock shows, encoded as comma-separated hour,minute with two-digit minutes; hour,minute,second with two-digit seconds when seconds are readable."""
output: 8,57
